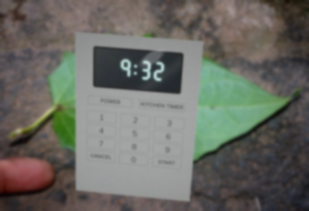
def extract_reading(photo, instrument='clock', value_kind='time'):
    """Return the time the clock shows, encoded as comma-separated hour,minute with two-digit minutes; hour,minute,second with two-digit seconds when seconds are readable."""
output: 9,32
